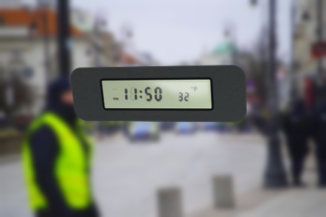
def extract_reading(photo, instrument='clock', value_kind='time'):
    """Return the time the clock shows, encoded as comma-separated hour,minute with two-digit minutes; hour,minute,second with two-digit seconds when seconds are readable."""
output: 11,50
